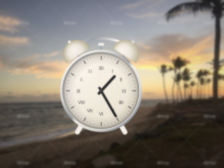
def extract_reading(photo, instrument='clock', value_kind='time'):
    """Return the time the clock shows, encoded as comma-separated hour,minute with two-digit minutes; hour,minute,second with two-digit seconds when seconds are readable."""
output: 1,25
